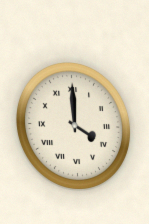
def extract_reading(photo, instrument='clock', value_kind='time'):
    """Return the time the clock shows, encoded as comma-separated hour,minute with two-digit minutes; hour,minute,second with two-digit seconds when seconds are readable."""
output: 4,00
